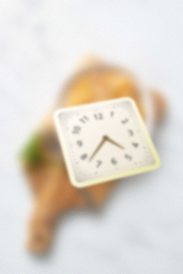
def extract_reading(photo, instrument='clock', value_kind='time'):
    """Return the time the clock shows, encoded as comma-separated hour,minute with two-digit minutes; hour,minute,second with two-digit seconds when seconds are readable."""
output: 4,38
